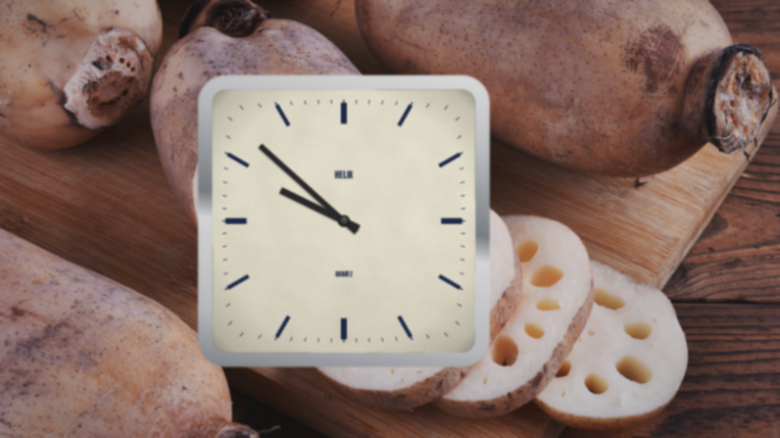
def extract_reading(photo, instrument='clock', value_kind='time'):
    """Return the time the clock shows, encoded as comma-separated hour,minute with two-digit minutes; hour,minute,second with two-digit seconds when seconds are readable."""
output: 9,52
